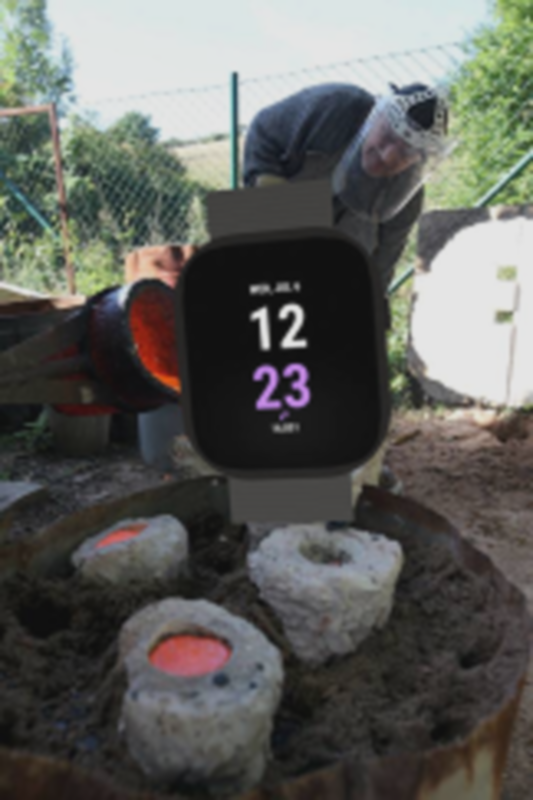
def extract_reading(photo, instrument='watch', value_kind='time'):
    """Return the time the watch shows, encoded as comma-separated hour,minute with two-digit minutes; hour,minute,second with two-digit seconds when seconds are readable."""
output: 12,23
